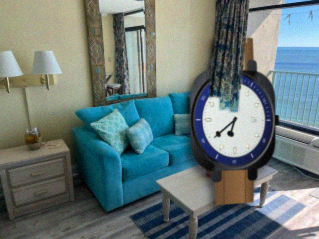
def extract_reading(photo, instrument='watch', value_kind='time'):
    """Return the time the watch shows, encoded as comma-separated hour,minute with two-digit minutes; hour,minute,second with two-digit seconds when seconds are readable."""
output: 6,39
